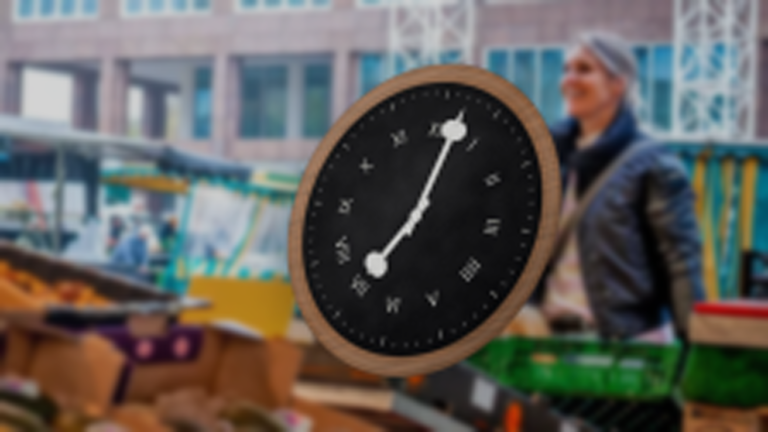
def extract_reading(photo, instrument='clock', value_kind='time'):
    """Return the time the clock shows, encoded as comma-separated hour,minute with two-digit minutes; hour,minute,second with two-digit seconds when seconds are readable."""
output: 7,02
